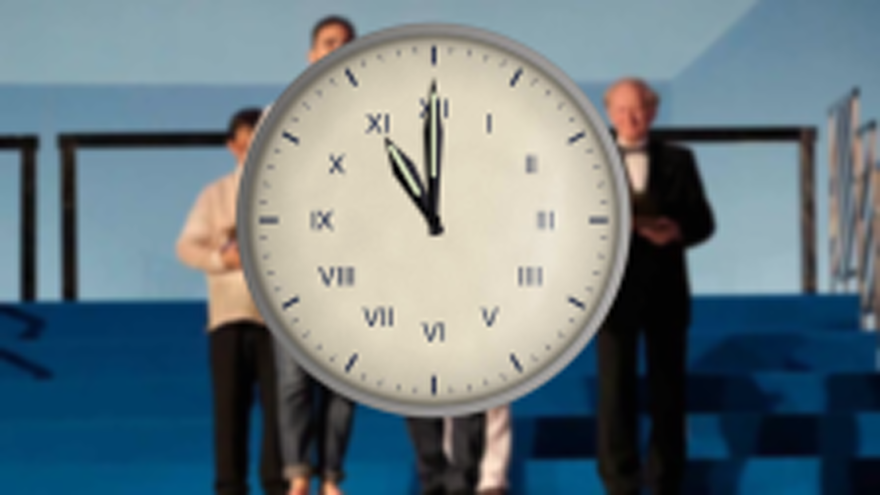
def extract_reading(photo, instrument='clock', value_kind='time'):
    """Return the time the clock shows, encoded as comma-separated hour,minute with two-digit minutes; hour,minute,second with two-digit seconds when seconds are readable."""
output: 11,00
